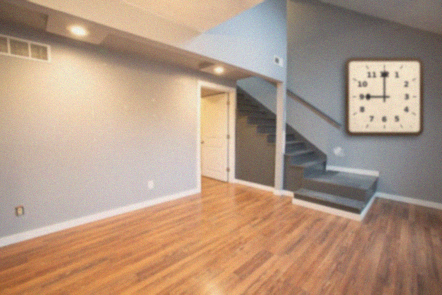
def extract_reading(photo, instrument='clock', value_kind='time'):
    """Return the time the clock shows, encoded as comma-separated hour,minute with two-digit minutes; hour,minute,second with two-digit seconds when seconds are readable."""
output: 9,00
